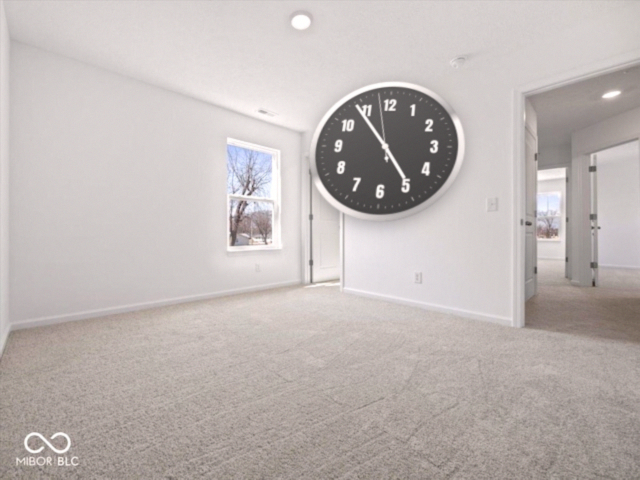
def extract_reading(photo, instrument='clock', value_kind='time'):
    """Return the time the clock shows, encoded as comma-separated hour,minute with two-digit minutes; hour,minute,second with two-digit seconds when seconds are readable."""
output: 4,53,58
